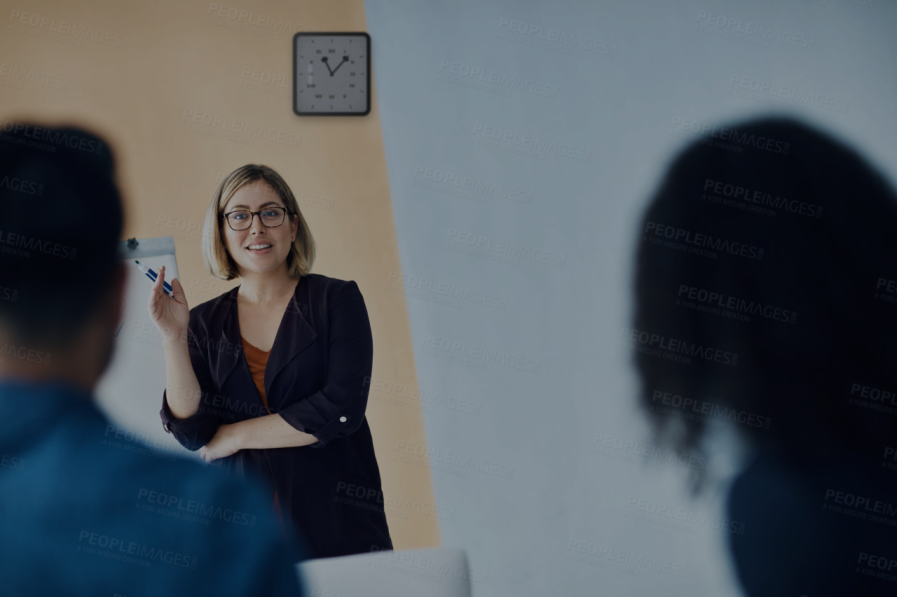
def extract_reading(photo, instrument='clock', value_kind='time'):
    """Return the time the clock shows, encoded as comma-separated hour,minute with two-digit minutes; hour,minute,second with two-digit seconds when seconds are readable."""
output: 11,07
